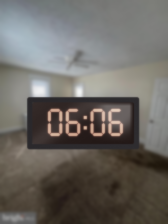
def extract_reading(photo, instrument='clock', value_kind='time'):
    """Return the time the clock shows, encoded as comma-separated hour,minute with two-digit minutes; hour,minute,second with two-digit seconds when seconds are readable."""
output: 6,06
